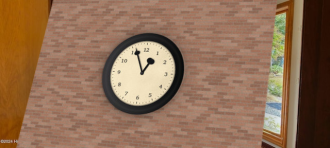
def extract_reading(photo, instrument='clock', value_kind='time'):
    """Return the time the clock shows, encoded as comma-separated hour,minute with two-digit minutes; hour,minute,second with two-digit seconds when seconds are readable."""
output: 12,56
